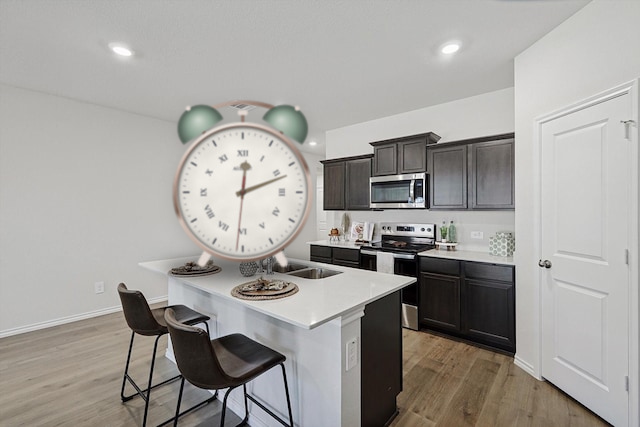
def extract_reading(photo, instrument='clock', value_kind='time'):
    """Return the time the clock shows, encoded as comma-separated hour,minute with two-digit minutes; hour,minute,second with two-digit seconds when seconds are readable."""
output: 12,11,31
